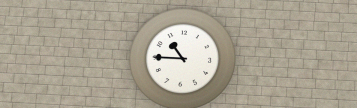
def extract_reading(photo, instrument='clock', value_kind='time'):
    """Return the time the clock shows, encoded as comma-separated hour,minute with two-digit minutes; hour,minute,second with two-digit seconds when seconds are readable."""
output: 10,45
